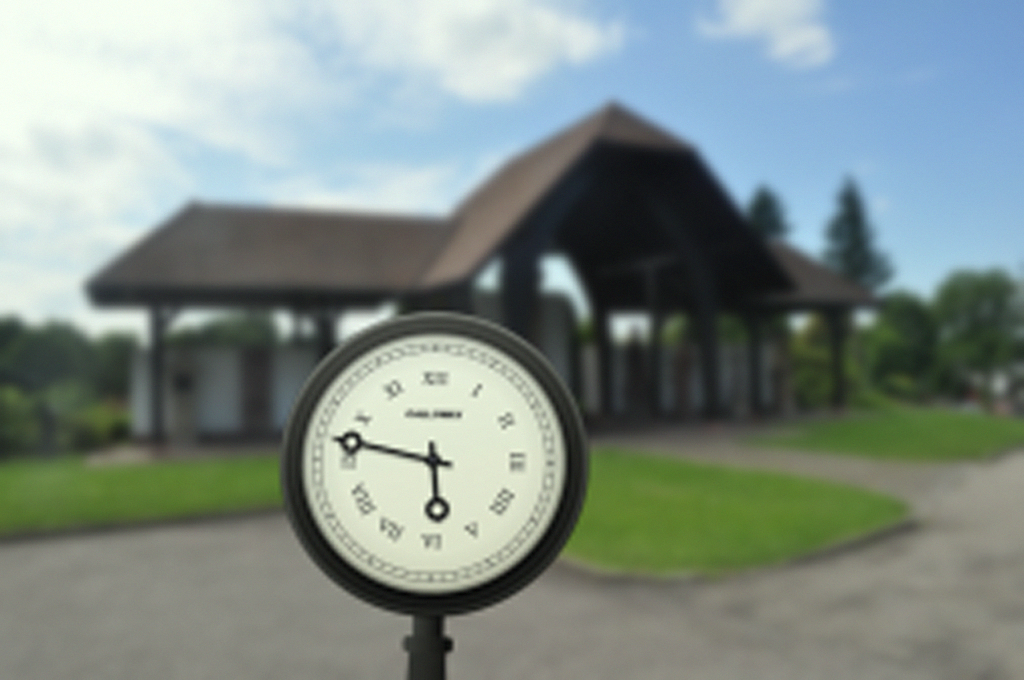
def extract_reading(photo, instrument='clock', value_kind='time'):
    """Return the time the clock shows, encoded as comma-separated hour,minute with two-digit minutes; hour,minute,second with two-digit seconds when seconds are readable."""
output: 5,47
